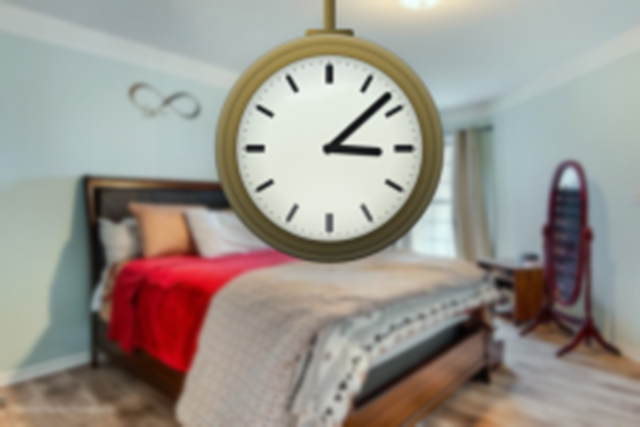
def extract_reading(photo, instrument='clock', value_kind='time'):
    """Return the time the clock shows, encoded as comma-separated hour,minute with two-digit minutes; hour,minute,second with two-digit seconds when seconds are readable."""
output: 3,08
